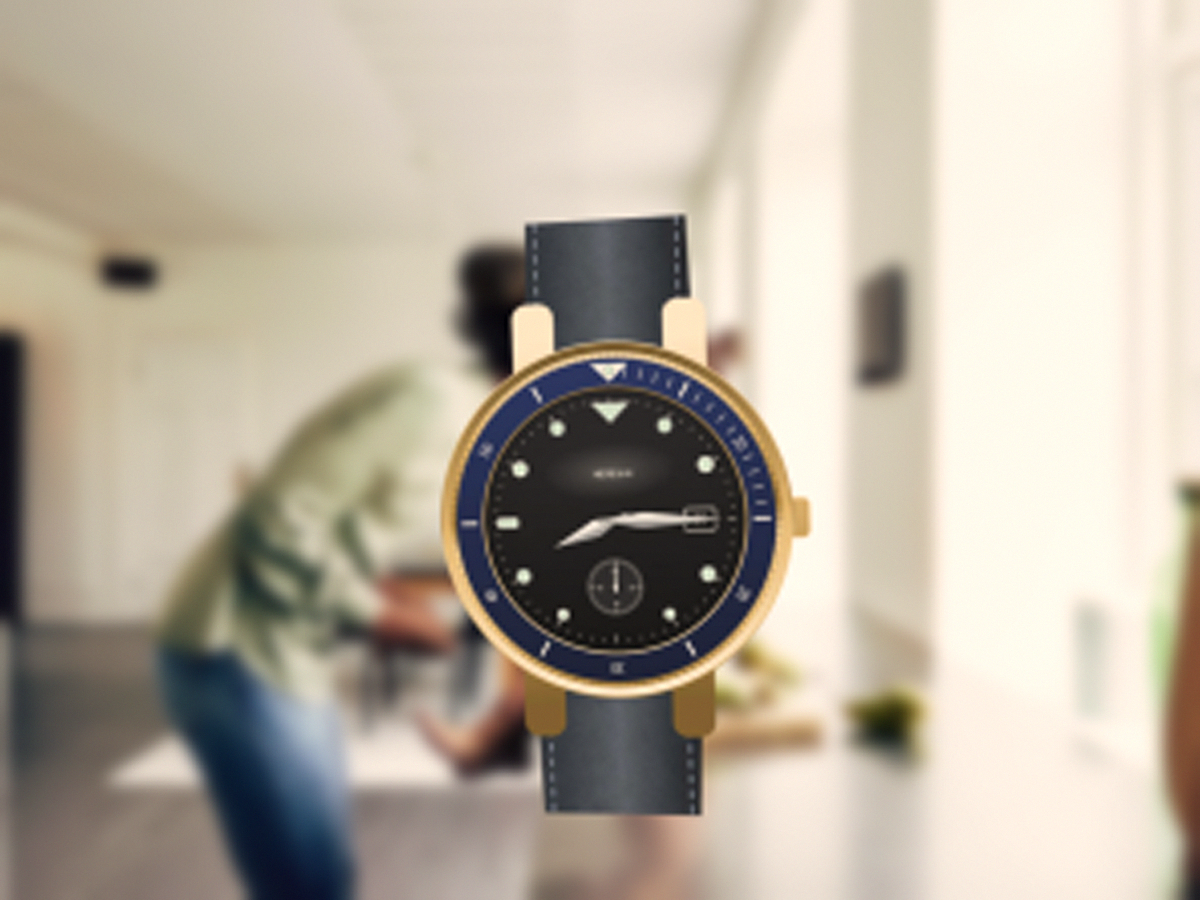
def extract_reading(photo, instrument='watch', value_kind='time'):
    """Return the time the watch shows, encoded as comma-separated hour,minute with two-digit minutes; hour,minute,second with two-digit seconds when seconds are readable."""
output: 8,15
